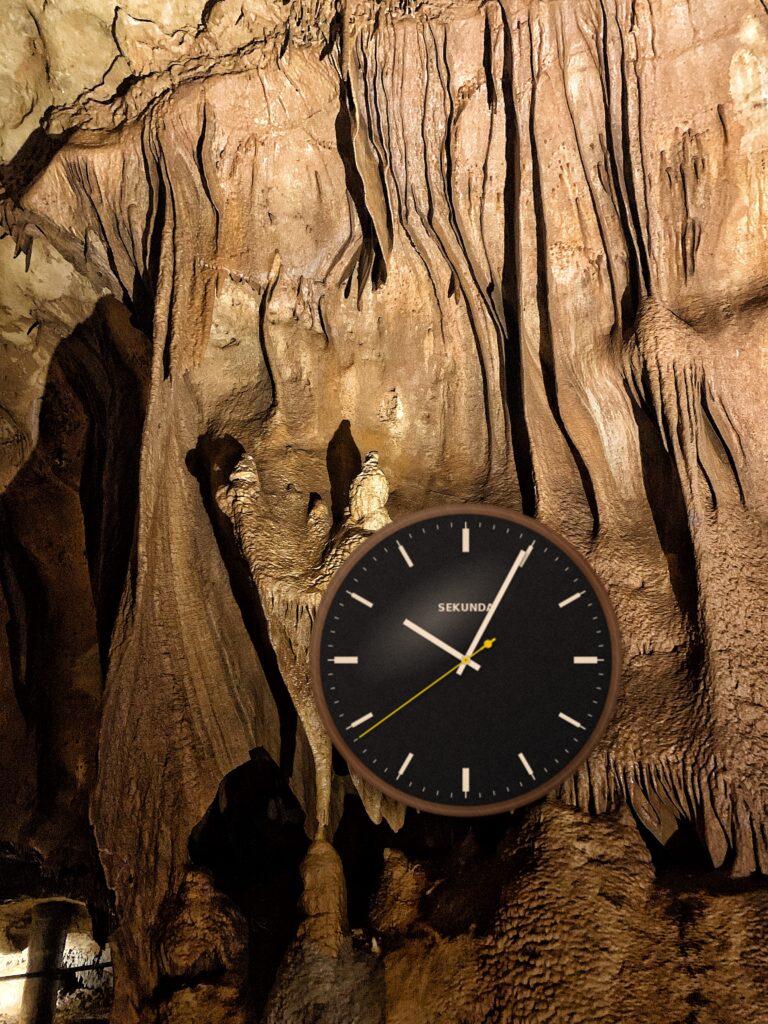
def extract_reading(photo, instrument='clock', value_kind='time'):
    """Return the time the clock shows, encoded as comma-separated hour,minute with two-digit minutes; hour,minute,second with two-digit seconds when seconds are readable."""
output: 10,04,39
